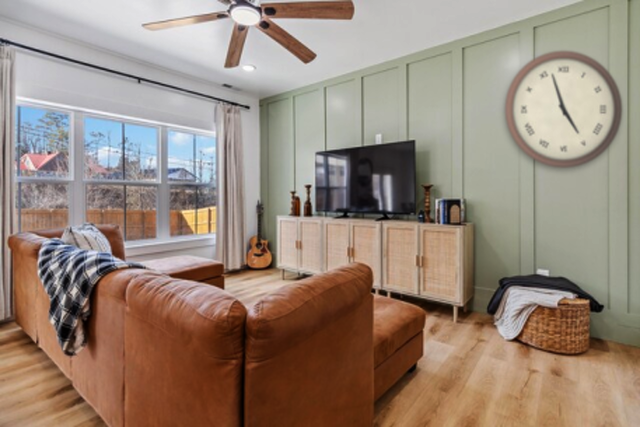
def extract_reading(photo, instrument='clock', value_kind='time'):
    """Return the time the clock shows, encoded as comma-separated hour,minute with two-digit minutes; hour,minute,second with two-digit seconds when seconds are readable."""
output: 4,57
